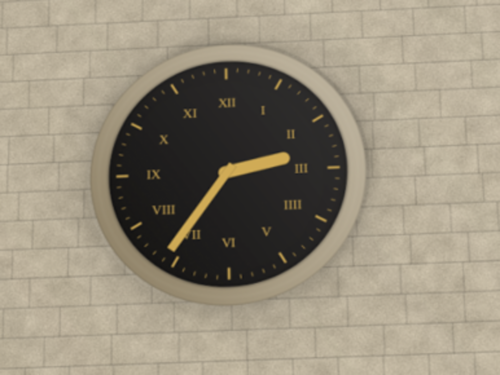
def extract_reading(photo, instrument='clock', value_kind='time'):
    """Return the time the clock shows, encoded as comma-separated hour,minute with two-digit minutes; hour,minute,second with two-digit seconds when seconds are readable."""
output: 2,36
